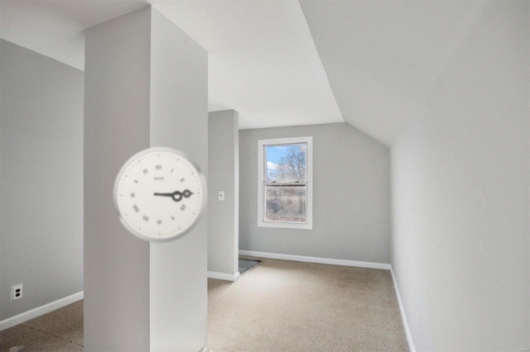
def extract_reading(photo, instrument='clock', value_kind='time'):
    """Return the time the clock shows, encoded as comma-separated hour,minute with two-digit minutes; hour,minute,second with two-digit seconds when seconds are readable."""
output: 3,15
